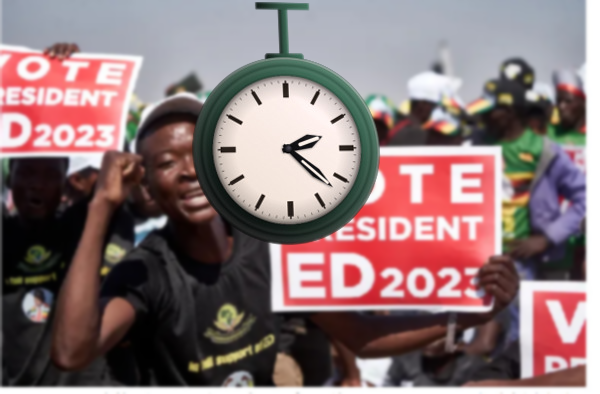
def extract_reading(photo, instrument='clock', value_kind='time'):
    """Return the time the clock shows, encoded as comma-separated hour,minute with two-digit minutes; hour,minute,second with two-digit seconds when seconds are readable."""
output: 2,22
